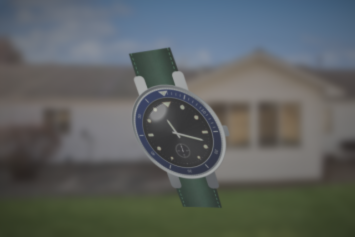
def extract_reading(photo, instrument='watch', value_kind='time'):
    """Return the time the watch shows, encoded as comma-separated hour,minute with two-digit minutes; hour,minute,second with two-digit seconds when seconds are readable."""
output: 11,18
